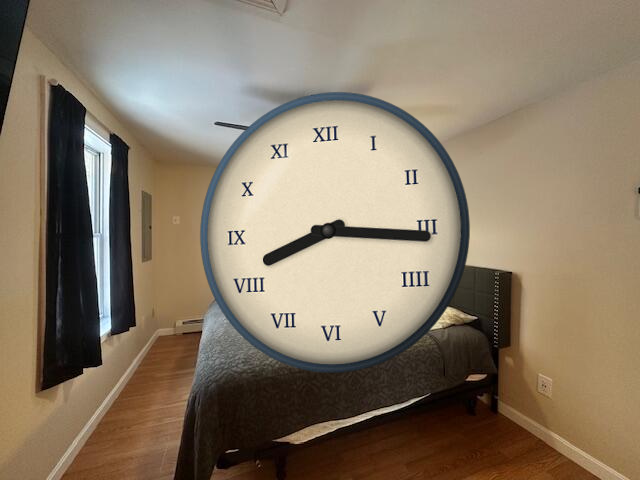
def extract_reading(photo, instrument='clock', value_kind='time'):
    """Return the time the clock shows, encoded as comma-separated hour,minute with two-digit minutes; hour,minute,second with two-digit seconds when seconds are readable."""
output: 8,16
